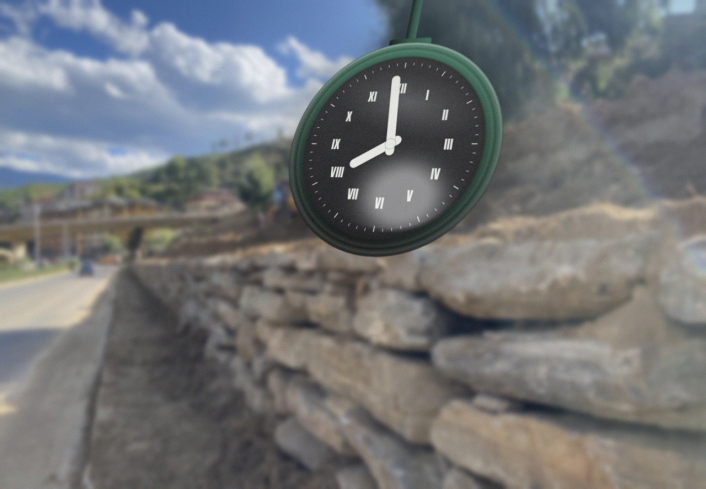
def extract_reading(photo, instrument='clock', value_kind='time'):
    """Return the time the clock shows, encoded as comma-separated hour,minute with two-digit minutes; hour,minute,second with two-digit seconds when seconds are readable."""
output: 7,59
